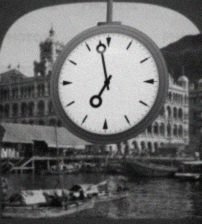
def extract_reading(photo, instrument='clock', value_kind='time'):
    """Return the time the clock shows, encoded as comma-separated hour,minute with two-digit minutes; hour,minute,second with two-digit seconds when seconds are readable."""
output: 6,58
